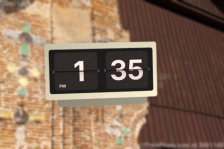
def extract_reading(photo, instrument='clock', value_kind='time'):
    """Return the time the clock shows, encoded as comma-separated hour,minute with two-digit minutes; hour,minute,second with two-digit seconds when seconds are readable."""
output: 1,35
